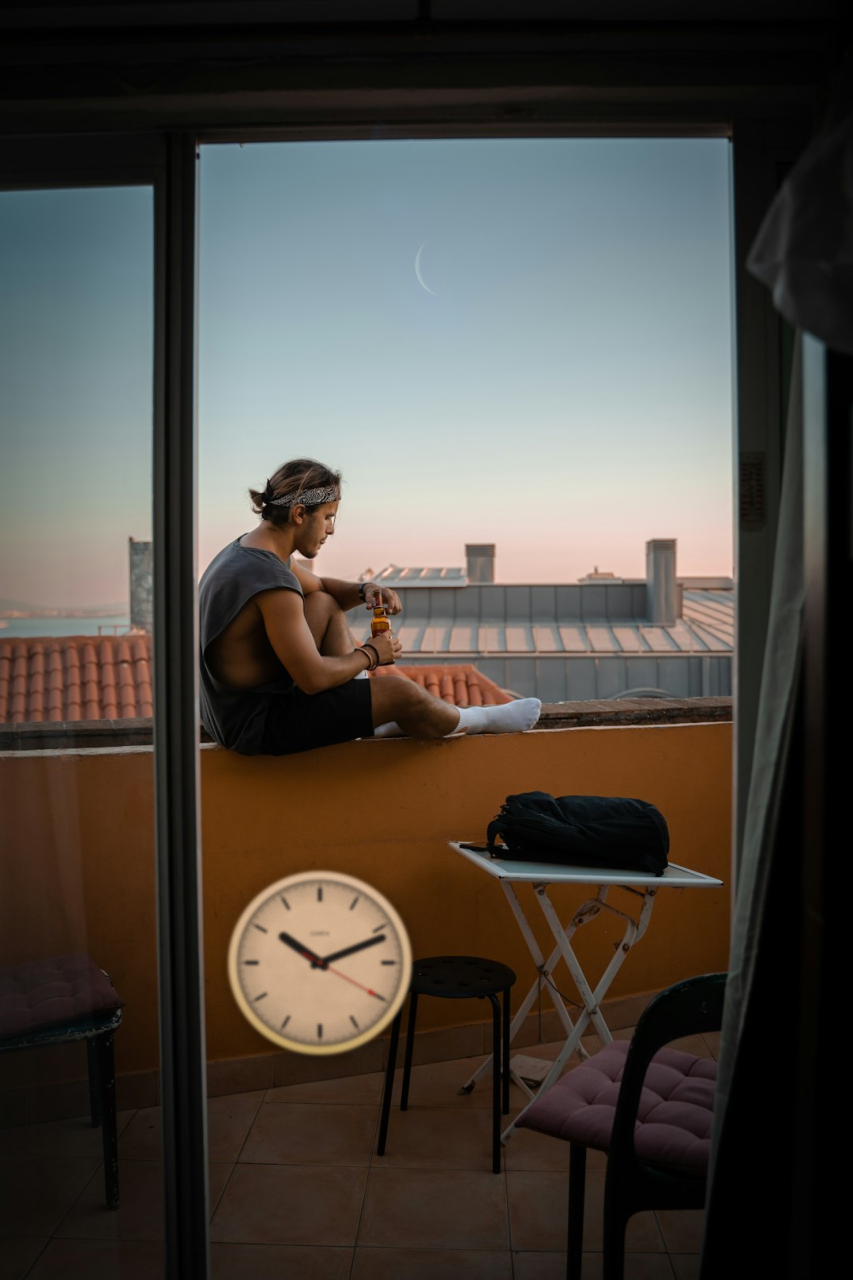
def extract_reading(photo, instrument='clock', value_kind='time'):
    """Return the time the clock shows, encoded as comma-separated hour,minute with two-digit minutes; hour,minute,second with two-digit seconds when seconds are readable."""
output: 10,11,20
